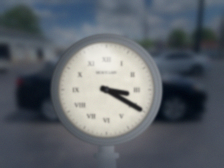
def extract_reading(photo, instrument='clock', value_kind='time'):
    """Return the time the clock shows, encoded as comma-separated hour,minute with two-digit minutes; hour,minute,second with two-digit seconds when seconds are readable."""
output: 3,20
